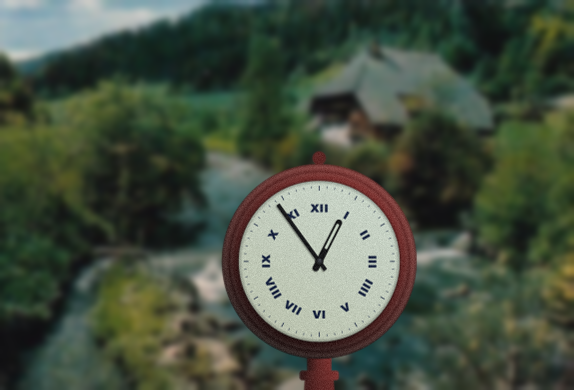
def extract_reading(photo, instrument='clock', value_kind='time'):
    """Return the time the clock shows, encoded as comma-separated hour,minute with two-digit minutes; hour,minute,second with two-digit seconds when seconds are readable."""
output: 12,54
